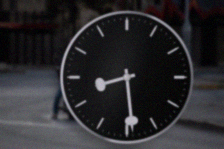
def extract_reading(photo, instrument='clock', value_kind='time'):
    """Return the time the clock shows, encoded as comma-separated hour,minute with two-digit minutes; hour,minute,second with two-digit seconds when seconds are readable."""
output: 8,29
